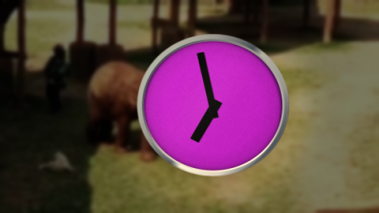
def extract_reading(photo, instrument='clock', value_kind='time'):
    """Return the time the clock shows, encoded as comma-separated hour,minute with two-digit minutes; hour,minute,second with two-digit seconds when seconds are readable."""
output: 6,58
